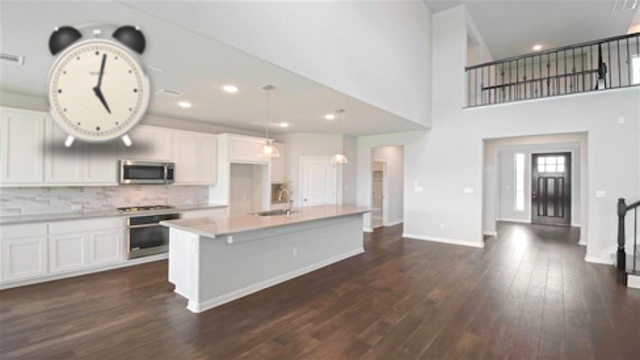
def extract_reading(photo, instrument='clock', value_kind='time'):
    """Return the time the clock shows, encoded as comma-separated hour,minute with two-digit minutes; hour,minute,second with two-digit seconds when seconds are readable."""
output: 5,02
